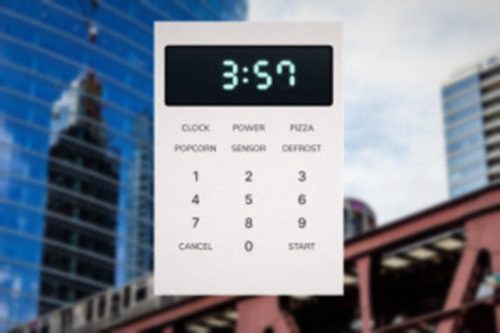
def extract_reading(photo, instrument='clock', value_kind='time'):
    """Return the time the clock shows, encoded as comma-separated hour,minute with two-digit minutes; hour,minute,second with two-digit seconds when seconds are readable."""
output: 3,57
